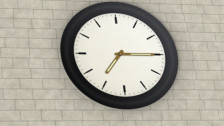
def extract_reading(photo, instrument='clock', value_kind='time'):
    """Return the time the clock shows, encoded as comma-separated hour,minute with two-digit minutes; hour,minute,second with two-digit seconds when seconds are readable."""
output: 7,15
